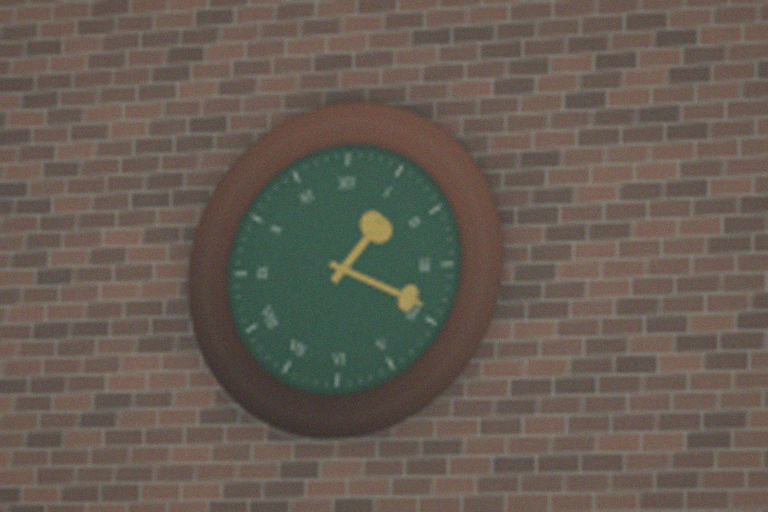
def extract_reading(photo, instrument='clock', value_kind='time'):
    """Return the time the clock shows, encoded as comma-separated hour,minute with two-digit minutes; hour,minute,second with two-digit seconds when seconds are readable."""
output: 1,19
